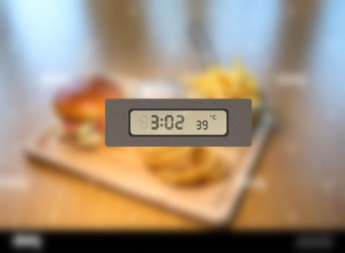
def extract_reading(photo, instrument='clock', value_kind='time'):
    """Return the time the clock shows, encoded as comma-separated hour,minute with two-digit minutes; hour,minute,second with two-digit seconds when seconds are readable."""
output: 3,02
